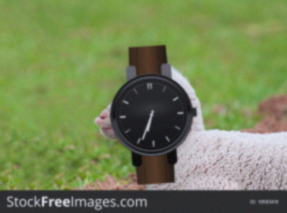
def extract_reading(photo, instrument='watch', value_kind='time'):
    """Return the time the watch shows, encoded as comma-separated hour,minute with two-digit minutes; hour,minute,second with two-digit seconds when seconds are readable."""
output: 6,34
